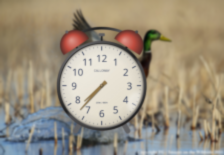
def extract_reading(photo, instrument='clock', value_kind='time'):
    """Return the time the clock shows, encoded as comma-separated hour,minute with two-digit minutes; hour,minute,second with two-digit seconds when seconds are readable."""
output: 7,37
